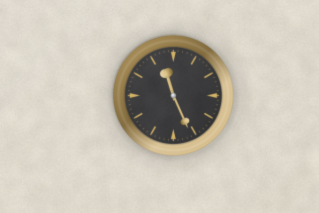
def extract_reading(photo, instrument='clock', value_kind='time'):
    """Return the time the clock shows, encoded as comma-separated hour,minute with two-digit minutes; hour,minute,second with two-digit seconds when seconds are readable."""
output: 11,26
